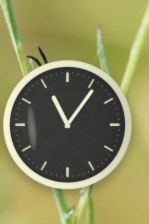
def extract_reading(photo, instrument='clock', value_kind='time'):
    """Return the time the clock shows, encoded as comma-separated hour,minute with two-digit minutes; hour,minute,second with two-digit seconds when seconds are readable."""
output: 11,06
